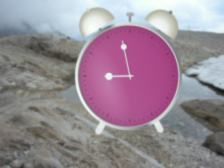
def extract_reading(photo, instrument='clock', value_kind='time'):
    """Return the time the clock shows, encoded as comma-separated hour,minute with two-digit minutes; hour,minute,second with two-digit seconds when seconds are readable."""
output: 8,58
